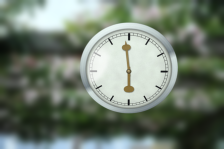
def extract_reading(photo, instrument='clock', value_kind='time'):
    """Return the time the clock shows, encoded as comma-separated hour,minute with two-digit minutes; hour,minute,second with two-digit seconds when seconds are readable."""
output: 5,59
